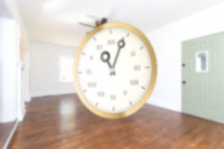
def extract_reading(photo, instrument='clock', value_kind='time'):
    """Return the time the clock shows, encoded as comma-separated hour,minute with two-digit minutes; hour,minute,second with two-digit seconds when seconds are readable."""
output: 11,04
